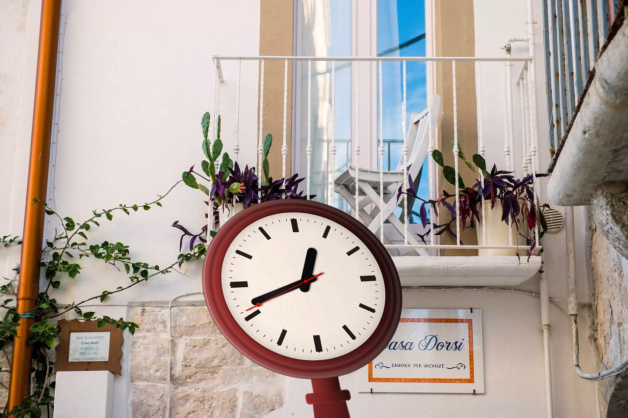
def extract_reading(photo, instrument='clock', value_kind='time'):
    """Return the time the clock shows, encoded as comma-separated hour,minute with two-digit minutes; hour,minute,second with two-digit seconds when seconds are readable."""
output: 12,41,41
